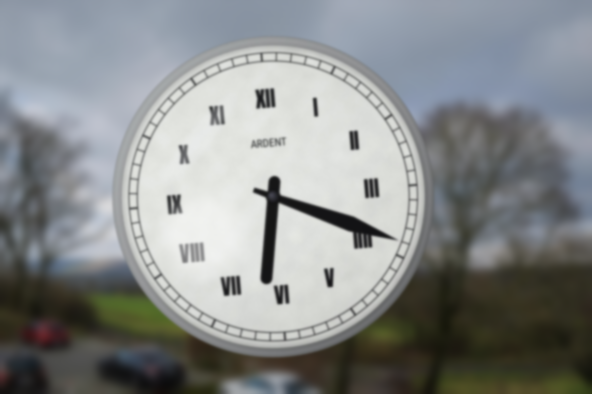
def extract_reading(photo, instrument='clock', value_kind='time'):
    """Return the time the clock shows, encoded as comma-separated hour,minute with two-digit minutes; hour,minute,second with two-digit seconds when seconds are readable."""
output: 6,19
